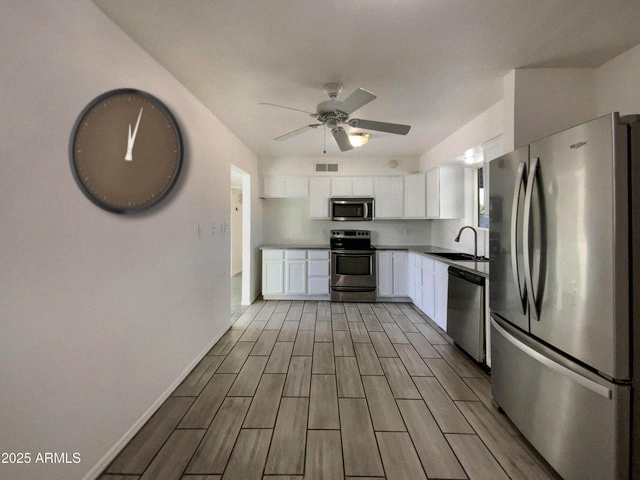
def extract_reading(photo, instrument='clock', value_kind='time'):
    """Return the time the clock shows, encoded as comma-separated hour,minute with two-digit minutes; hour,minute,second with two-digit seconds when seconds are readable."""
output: 12,03
